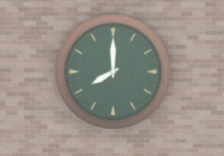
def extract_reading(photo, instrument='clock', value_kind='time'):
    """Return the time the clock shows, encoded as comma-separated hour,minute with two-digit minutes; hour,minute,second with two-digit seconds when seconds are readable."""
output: 8,00
